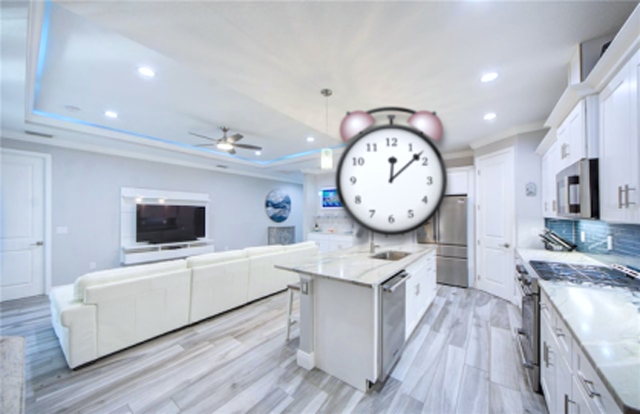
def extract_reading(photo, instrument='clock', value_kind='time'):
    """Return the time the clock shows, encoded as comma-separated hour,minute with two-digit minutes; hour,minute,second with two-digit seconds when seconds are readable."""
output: 12,08
